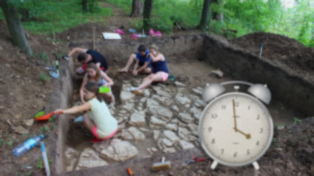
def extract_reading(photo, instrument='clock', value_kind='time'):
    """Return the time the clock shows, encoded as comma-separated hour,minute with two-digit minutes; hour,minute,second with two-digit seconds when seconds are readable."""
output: 3,59
